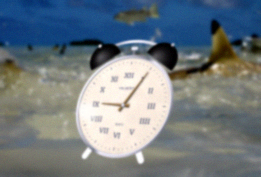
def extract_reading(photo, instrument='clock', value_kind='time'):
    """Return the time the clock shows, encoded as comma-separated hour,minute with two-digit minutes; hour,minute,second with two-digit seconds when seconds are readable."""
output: 9,05
